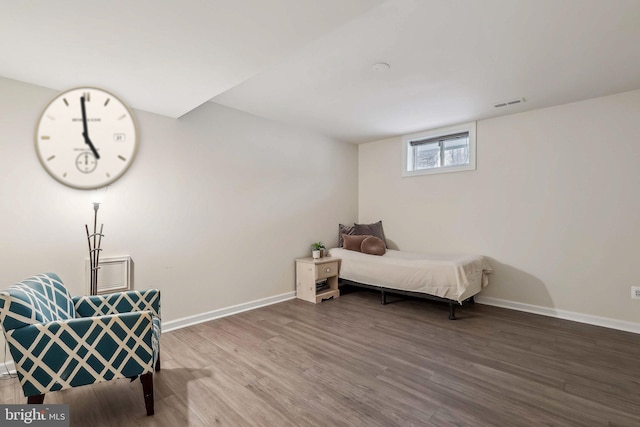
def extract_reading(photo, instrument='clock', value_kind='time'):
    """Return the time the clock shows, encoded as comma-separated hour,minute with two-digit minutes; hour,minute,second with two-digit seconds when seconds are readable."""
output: 4,59
